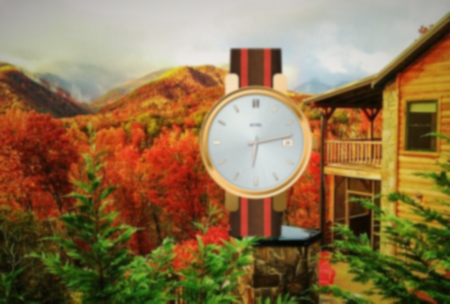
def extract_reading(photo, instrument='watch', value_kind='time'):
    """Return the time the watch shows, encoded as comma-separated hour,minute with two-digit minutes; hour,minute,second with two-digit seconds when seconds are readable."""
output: 6,13
